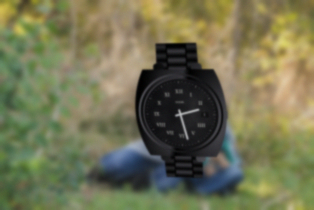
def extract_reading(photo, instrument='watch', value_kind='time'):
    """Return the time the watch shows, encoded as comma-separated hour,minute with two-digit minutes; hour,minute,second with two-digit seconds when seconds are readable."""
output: 2,28
